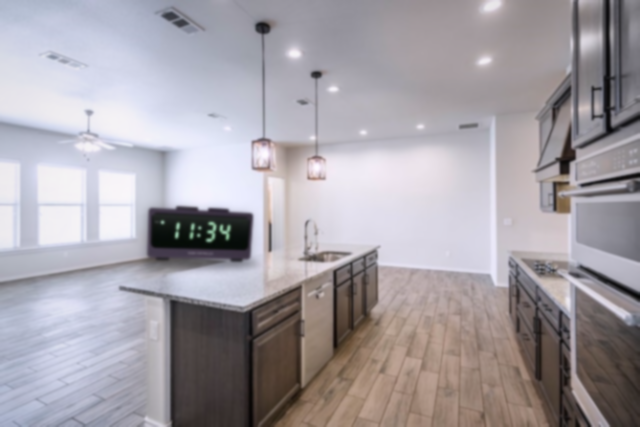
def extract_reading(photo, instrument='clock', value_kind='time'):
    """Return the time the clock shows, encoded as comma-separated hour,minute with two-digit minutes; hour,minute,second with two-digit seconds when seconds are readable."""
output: 11,34
